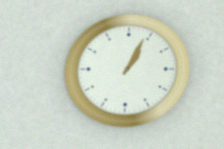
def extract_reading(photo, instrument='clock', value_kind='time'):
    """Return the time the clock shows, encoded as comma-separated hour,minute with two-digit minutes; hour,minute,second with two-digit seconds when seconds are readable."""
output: 1,04
